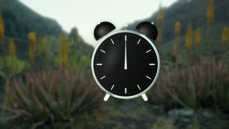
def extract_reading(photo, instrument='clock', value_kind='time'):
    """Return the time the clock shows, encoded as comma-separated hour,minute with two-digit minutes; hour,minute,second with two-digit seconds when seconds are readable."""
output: 12,00
